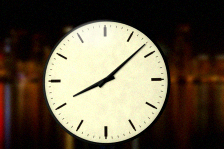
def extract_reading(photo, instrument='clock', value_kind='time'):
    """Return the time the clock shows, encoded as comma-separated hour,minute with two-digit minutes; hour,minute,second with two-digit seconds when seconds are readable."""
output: 8,08
